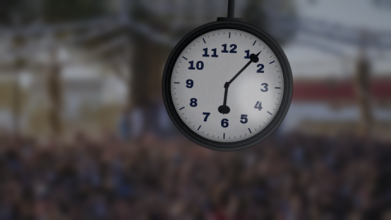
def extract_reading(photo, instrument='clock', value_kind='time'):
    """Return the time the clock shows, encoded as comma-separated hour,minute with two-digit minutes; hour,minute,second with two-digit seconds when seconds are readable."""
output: 6,07
